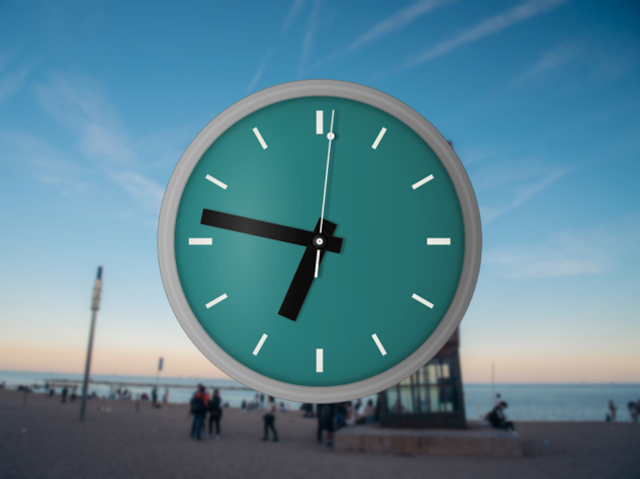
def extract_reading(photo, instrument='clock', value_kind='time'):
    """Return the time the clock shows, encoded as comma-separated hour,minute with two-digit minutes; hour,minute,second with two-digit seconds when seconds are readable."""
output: 6,47,01
